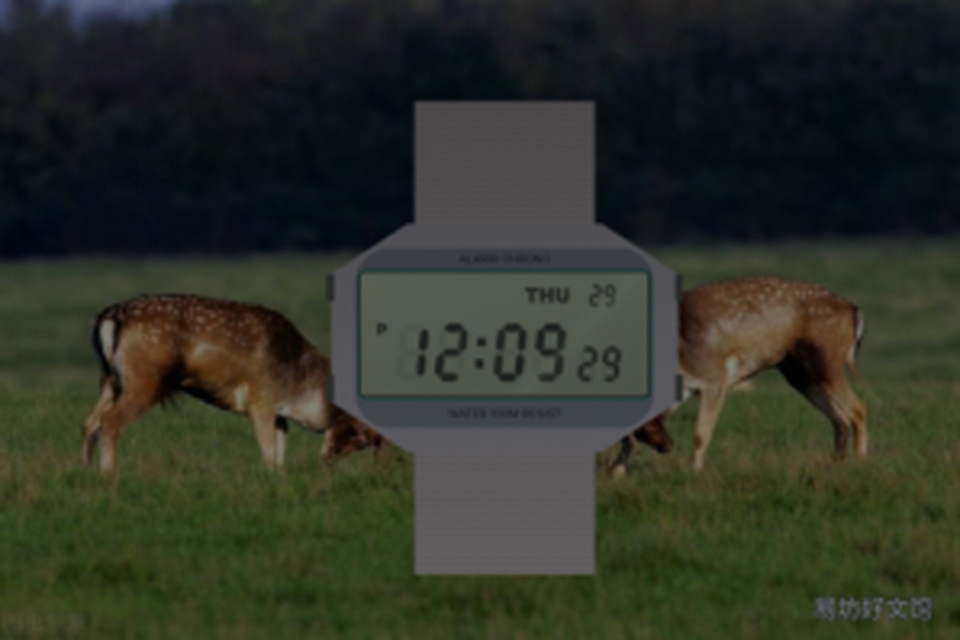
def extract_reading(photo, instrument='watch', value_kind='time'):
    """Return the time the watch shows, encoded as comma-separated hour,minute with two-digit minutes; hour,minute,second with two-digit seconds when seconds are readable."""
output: 12,09,29
